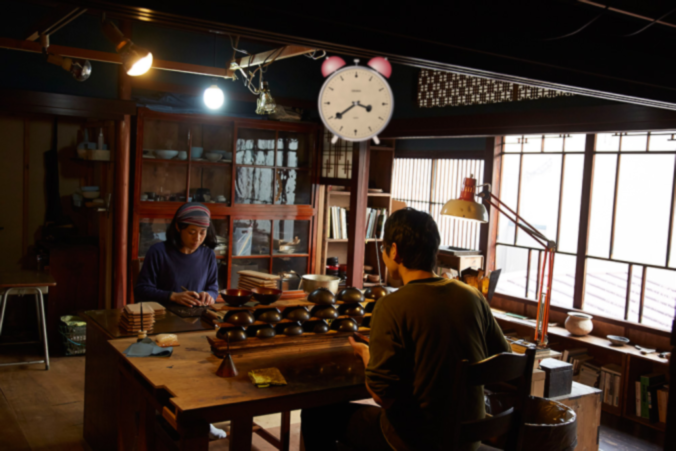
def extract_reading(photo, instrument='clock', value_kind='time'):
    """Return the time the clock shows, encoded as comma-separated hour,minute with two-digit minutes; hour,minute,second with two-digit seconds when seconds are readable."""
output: 3,39
